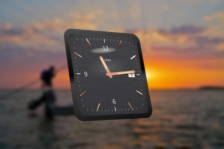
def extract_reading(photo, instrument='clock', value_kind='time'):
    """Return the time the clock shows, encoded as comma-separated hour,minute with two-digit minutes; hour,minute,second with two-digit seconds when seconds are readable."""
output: 11,14
